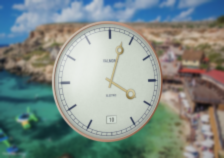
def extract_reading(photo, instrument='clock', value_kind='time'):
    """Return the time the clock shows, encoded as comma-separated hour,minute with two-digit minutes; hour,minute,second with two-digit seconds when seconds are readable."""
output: 4,03
